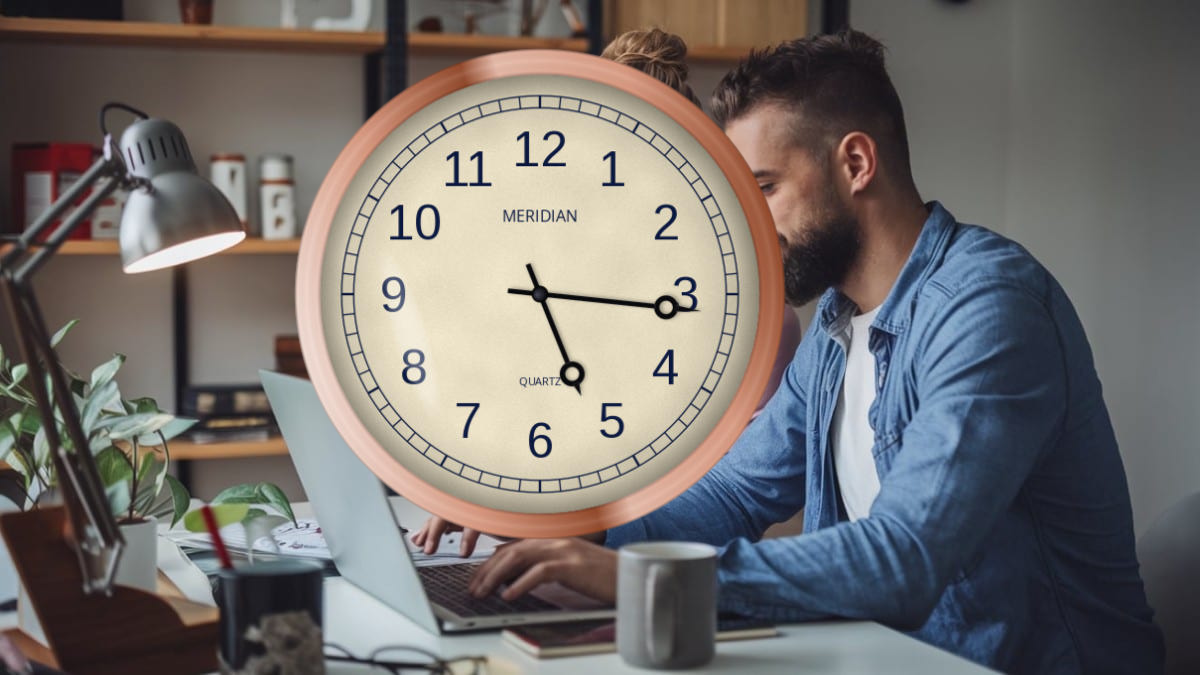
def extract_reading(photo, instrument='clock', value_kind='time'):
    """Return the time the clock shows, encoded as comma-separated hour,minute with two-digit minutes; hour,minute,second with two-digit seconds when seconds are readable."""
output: 5,16
